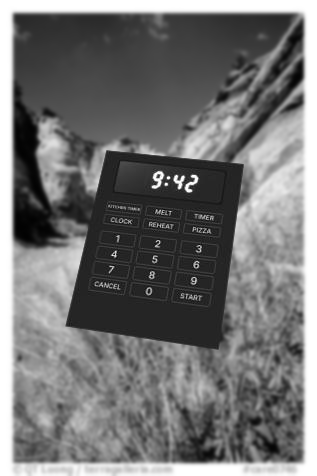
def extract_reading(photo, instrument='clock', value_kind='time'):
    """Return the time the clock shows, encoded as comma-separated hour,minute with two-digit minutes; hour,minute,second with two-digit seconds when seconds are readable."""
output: 9,42
